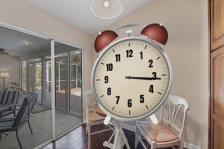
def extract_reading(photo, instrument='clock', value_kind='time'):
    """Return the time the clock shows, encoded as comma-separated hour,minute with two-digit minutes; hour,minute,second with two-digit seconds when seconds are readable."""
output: 3,16
